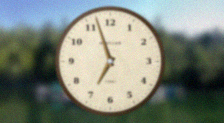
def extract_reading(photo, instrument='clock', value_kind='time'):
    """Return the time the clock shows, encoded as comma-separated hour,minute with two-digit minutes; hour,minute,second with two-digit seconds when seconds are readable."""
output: 6,57
